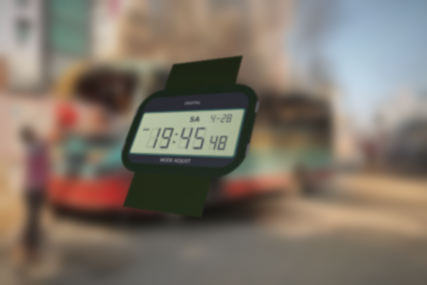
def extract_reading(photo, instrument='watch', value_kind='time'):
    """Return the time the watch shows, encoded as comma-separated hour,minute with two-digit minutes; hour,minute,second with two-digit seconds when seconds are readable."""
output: 19,45,48
